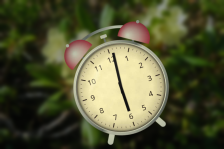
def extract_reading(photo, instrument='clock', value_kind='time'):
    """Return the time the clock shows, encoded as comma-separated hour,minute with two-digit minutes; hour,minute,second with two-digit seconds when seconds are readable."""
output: 6,01
